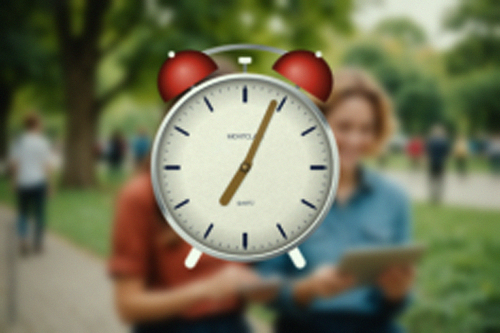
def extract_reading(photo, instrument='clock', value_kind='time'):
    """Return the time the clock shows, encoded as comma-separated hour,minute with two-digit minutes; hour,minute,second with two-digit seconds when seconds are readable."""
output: 7,04
